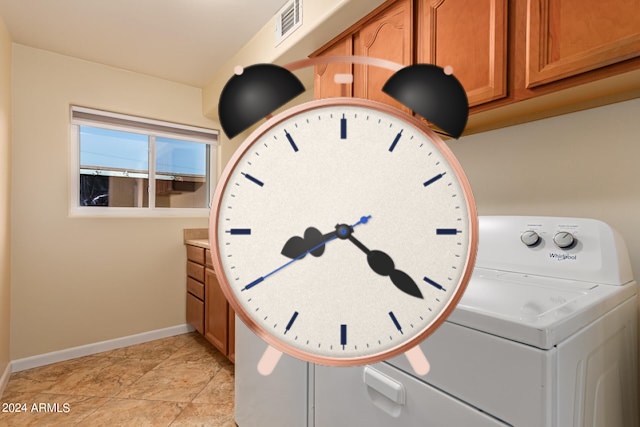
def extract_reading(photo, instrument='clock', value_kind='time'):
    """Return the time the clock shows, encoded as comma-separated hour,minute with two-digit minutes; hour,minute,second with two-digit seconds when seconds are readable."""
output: 8,21,40
